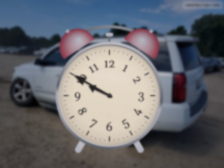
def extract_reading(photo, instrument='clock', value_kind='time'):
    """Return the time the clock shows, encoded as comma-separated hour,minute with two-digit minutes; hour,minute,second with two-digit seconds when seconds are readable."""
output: 9,50
